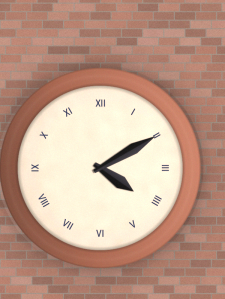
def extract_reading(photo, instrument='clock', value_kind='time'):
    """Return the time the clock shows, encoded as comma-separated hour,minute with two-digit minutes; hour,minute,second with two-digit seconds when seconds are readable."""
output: 4,10
